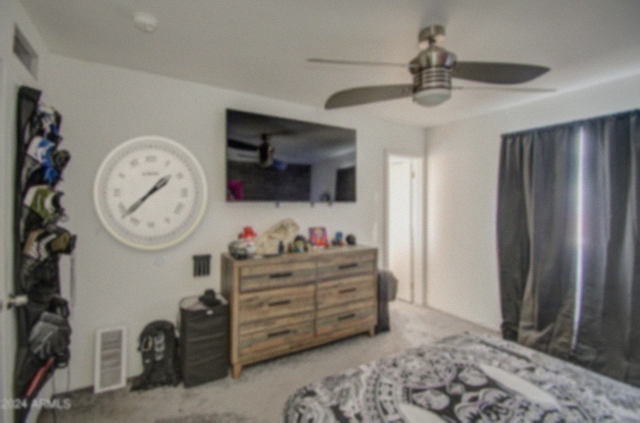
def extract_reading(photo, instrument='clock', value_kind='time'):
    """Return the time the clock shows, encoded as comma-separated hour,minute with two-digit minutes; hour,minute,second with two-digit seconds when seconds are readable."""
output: 1,38
